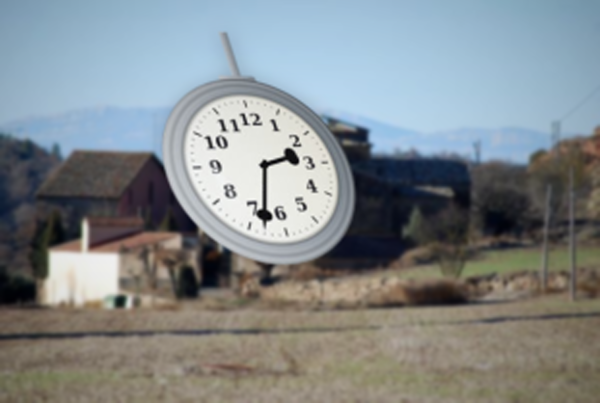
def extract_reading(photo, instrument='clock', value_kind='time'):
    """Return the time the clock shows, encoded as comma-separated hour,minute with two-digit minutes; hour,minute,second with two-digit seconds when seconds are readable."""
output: 2,33
